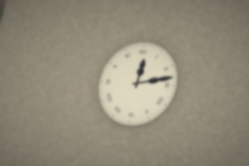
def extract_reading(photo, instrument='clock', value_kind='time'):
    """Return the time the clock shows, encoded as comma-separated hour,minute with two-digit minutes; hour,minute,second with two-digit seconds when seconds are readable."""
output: 12,13
